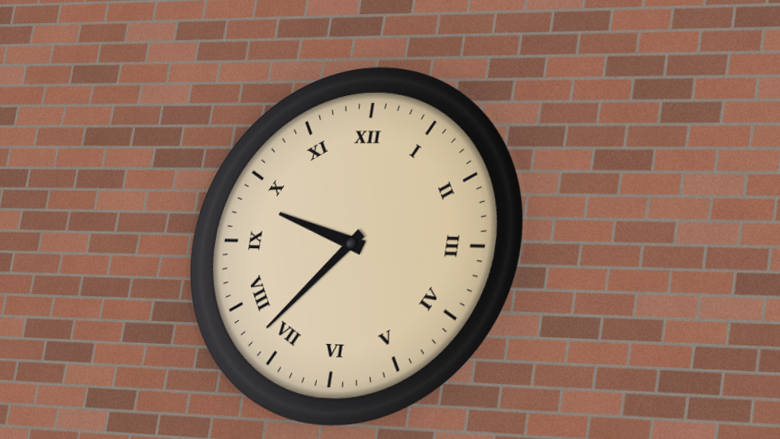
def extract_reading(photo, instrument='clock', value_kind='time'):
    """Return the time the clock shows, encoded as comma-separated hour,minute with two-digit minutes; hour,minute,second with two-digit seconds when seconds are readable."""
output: 9,37
